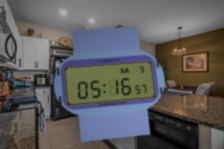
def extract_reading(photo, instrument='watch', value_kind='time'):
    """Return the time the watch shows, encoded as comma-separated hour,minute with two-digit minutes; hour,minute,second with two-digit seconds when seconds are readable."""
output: 5,16
